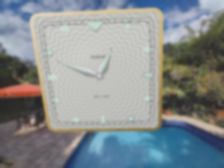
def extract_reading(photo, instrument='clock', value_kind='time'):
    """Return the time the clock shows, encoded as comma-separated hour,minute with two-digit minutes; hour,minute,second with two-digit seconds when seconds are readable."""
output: 12,49
